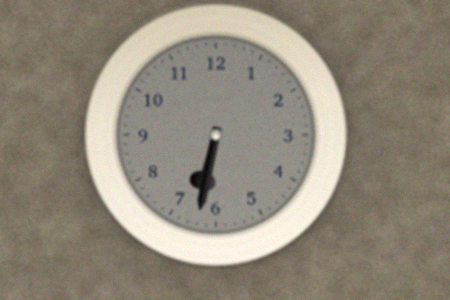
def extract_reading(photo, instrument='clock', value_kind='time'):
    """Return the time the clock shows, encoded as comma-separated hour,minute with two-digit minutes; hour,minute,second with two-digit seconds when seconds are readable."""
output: 6,32
